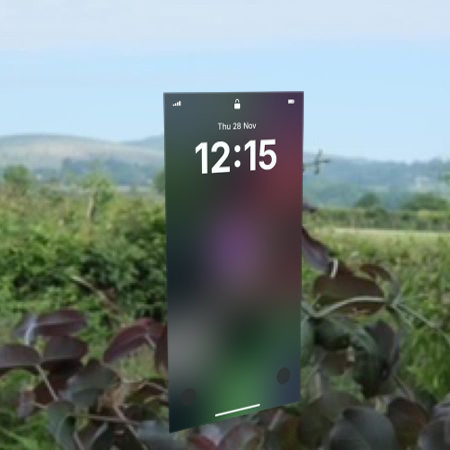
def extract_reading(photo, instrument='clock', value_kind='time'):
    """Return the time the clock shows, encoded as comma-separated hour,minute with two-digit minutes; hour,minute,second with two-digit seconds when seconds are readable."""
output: 12,15
